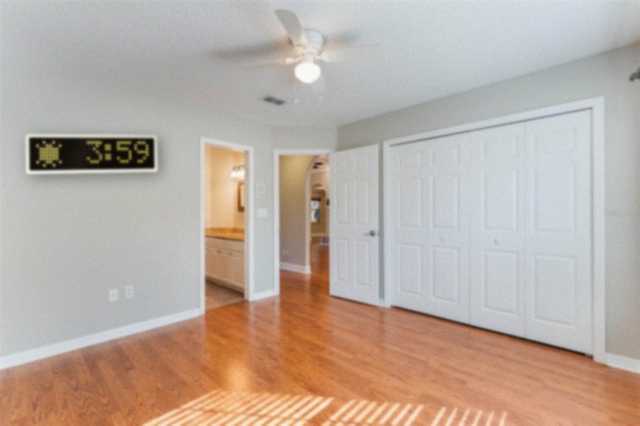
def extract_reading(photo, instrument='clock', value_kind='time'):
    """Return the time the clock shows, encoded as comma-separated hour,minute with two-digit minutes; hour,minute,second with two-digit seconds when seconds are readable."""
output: 3,59
